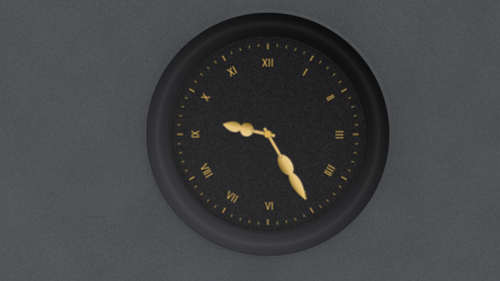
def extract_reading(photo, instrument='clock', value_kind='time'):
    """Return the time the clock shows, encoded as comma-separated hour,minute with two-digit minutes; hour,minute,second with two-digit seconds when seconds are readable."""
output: 9,25
